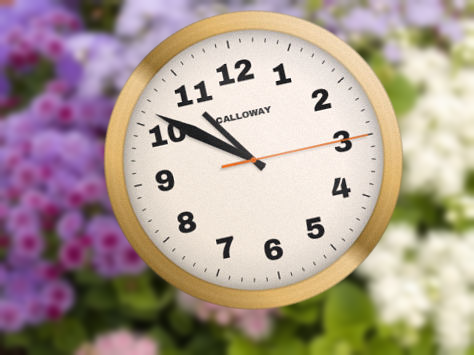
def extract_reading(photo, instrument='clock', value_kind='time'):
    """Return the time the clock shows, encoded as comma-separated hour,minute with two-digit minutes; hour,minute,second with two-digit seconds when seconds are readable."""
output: 10,51,15
